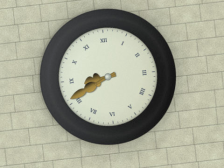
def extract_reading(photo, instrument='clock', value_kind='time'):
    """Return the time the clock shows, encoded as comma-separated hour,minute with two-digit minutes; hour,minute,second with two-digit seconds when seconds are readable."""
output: 8,41
